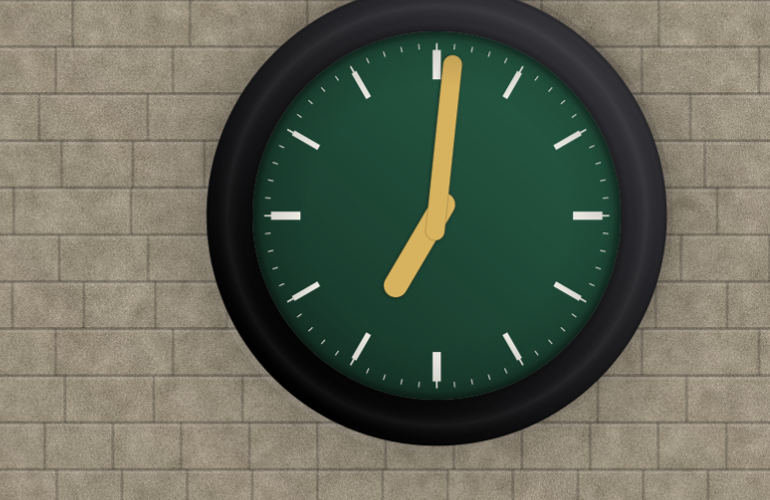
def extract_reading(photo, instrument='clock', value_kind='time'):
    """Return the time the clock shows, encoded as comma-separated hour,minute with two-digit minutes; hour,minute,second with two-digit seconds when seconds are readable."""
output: 7,01
